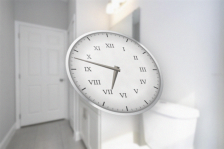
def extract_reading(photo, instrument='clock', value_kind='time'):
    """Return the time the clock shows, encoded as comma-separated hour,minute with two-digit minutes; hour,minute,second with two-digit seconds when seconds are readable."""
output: 6,48
